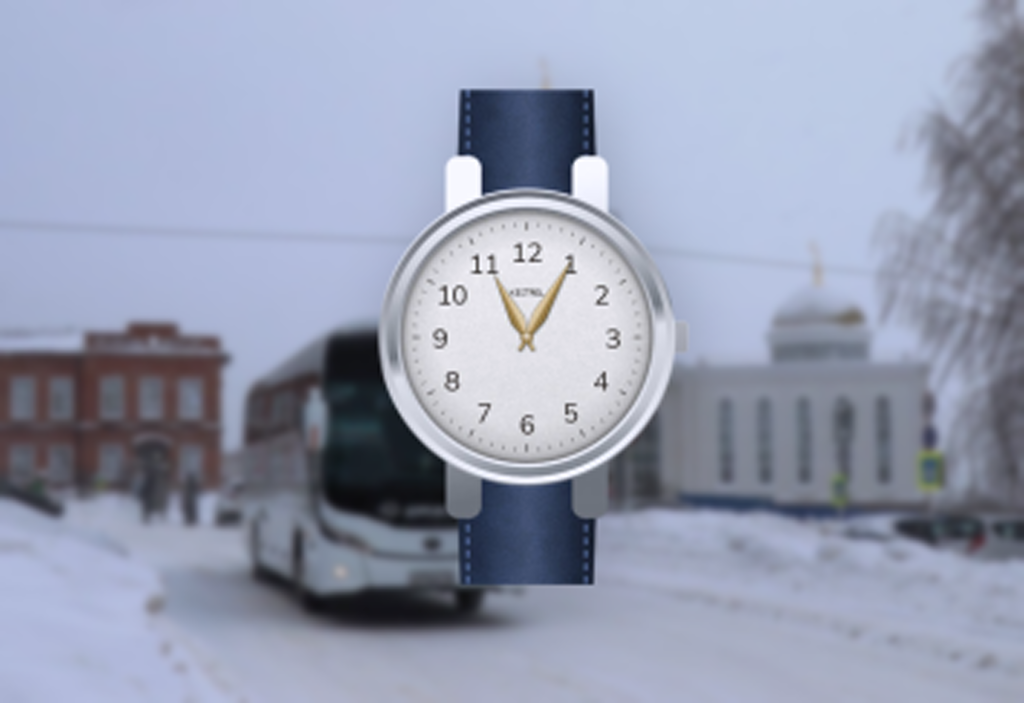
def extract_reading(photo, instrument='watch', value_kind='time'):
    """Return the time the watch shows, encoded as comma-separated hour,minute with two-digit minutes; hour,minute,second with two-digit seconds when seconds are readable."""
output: 11,05
